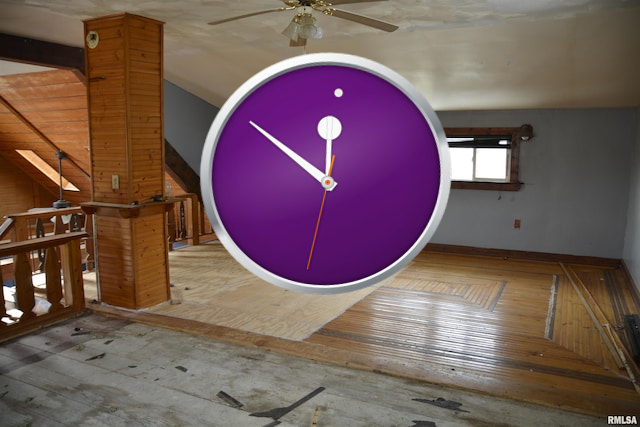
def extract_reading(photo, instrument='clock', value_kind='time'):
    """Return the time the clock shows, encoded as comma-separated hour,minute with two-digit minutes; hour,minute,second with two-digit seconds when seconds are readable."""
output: 11,50,31
